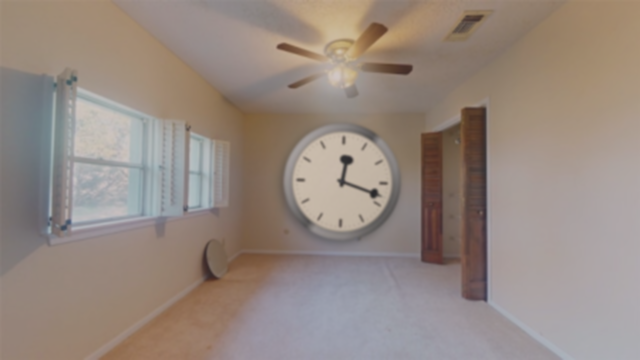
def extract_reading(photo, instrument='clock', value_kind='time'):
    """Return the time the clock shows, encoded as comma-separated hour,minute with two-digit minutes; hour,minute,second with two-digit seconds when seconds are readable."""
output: 12,18
